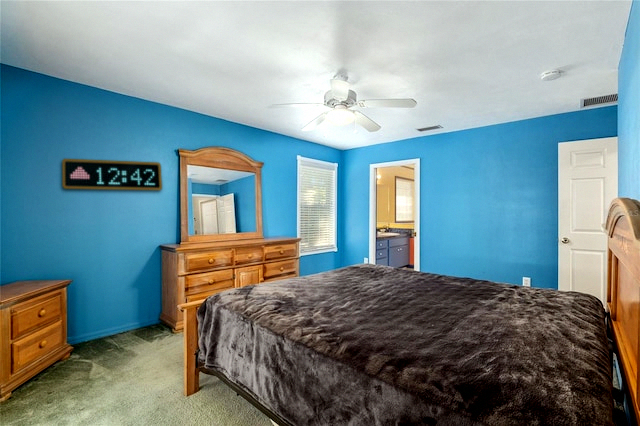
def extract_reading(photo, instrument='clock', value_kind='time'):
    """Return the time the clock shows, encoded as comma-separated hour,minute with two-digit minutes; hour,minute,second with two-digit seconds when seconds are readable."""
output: 12,42
